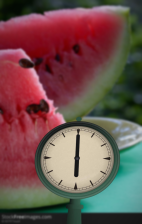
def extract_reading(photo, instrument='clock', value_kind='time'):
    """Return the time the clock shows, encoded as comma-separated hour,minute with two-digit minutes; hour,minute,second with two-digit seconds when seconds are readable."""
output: 6,00
